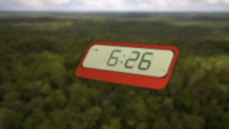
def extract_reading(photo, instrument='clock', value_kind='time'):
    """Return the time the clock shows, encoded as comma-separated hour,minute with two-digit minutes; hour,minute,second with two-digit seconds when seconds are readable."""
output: 6,26
